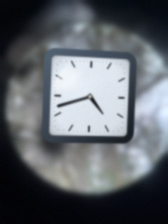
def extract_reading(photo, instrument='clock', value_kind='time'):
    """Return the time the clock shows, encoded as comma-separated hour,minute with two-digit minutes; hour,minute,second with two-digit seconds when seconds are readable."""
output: 4,42
